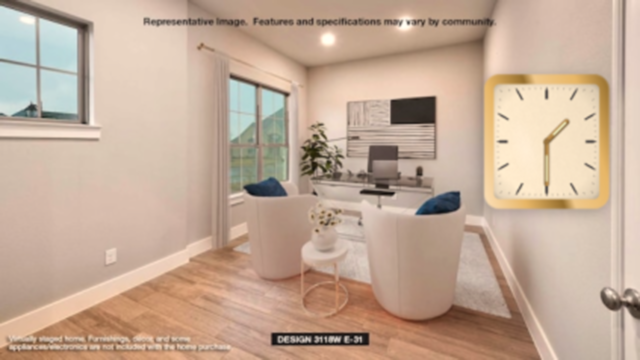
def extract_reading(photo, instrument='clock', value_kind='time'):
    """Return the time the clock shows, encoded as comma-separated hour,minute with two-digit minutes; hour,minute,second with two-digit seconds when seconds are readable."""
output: 1,30
